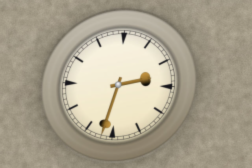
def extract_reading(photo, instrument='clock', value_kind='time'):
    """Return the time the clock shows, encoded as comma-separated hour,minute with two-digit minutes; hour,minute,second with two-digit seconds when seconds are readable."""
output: 2,32
